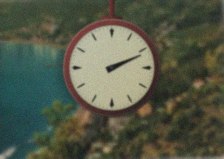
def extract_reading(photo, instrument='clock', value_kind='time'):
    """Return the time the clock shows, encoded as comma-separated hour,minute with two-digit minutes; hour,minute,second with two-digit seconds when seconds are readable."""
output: 2,11
